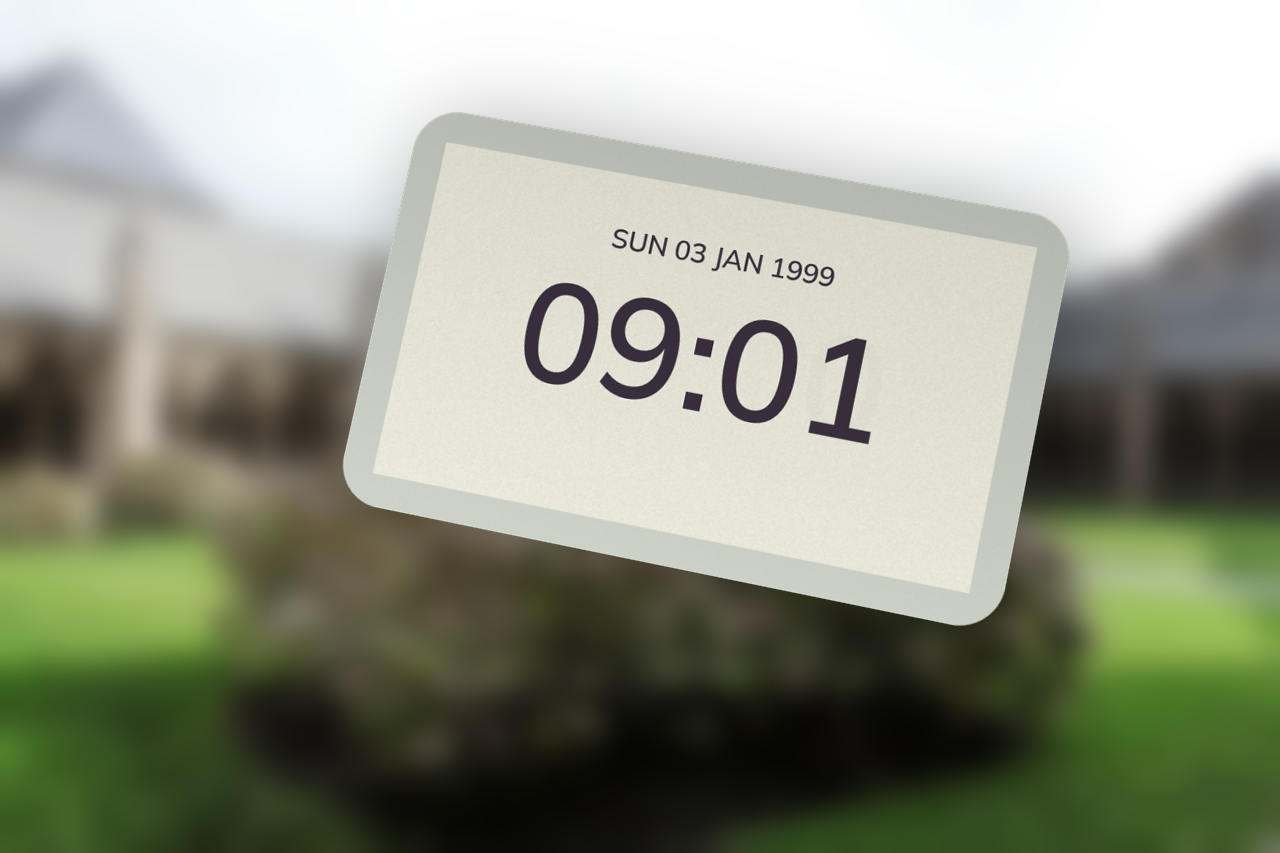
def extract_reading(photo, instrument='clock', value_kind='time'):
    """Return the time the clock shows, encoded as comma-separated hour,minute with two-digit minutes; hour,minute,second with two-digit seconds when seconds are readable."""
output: 9,01
